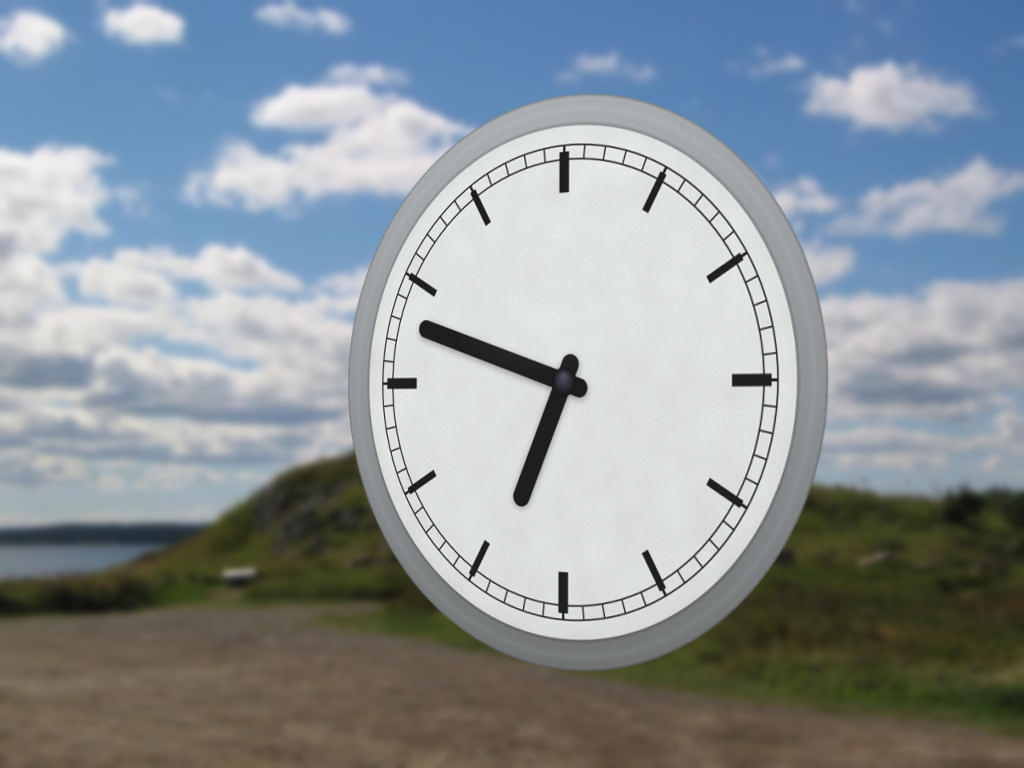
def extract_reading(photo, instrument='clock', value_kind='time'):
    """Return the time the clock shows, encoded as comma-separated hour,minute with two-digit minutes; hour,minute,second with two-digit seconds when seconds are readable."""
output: 6,48
